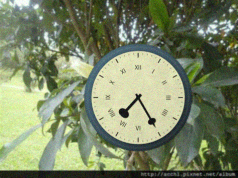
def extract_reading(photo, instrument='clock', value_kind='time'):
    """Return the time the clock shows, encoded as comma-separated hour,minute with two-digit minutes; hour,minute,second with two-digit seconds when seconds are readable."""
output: 7,25
